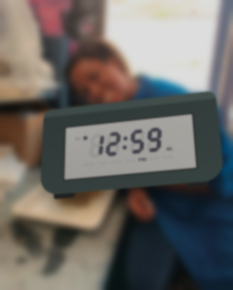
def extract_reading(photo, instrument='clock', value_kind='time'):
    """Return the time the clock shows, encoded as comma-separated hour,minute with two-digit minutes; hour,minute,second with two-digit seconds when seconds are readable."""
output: 12,59
